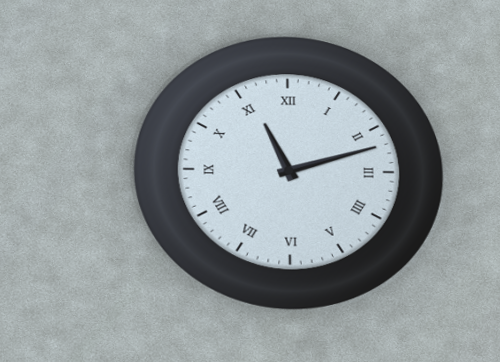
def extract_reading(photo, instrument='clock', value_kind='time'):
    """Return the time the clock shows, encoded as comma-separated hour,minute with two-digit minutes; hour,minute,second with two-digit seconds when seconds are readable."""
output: 11,12
